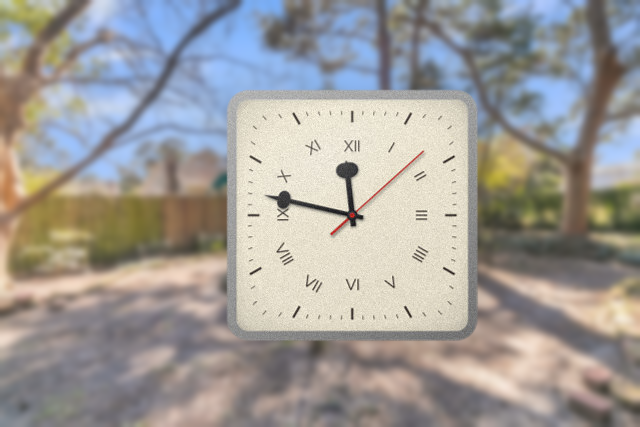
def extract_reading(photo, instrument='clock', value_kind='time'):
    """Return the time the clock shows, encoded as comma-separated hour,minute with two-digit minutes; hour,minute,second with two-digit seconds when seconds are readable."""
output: 11,47,08
